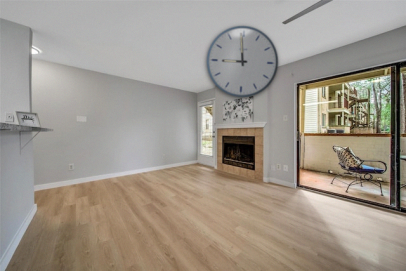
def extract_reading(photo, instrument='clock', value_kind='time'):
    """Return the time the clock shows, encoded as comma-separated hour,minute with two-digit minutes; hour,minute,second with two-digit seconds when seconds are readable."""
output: 8,59
